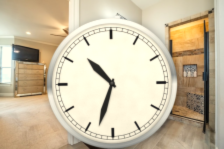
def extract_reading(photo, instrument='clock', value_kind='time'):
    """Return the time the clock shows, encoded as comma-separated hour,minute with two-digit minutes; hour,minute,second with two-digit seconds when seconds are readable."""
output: 10,33
